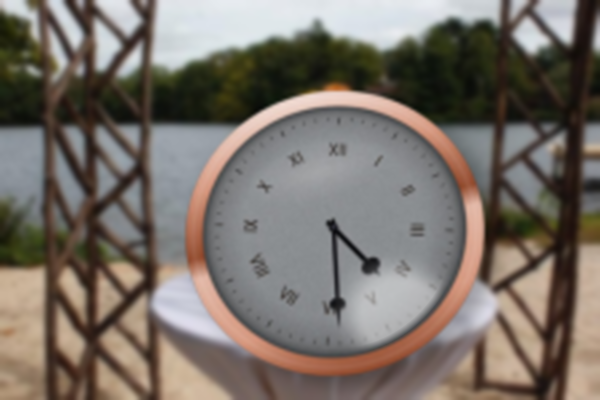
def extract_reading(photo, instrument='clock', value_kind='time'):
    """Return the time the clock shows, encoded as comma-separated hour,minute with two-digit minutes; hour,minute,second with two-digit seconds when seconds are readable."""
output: 4,29
